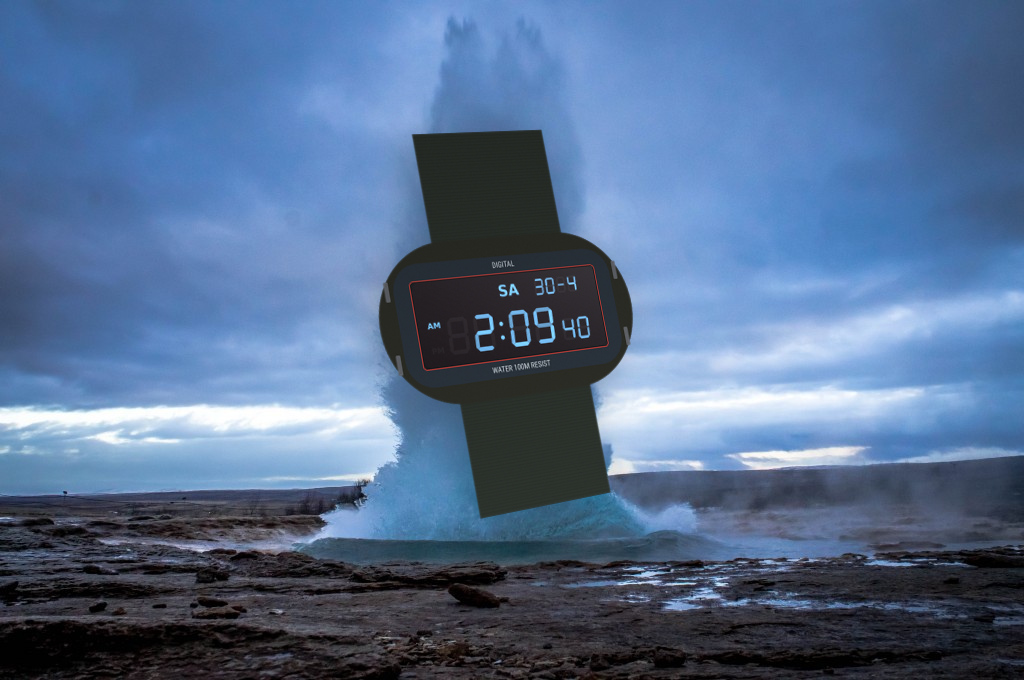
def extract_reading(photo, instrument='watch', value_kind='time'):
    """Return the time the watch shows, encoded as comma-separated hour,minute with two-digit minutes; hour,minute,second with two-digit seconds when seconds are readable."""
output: 2,09,40
